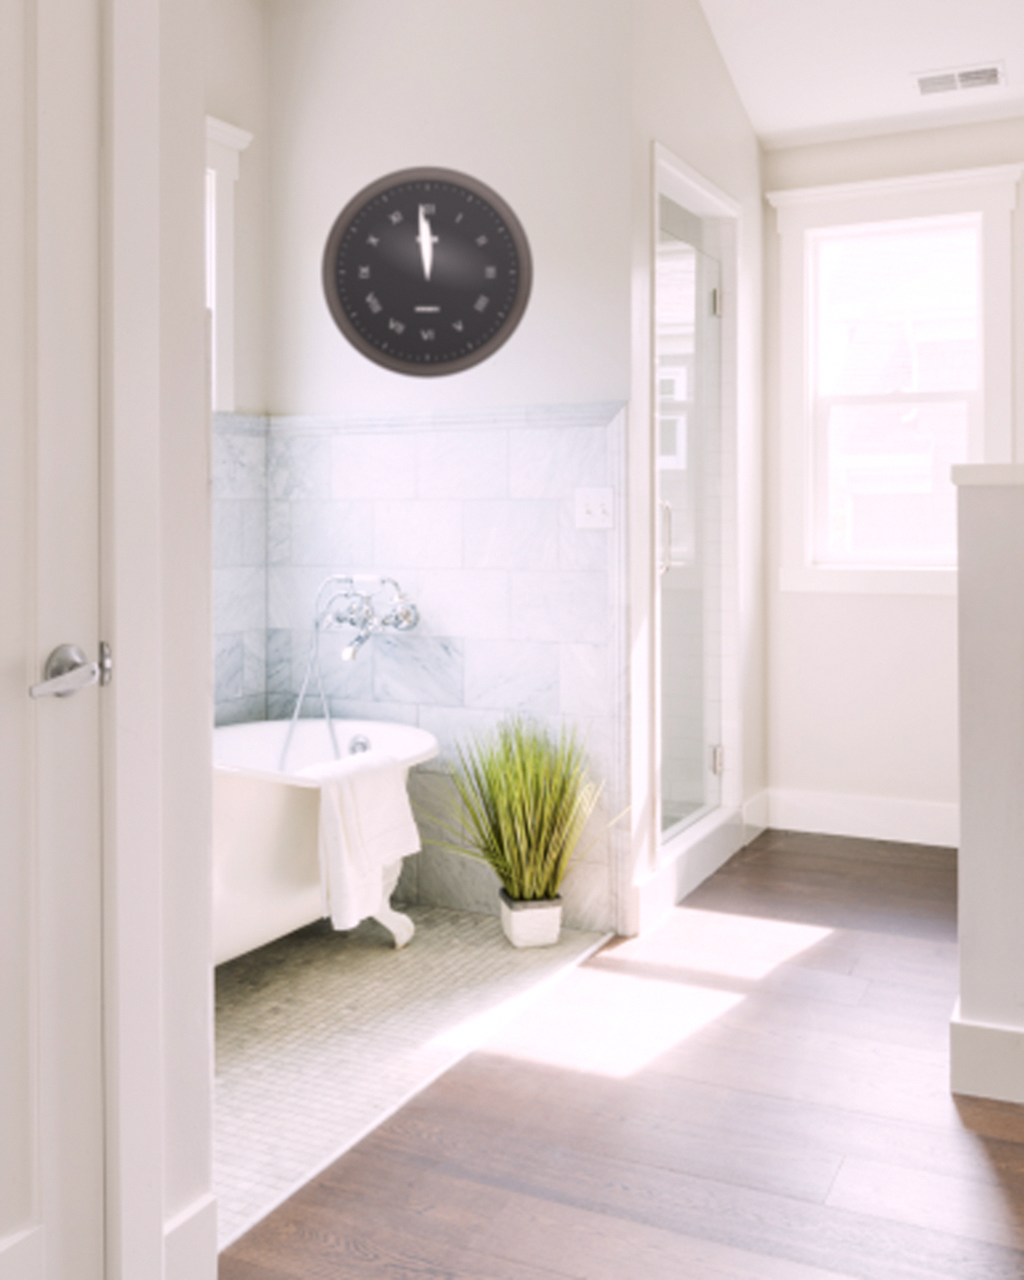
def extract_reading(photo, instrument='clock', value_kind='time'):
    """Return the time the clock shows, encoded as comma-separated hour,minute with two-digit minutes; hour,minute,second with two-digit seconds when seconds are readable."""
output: 11,59
